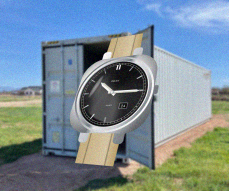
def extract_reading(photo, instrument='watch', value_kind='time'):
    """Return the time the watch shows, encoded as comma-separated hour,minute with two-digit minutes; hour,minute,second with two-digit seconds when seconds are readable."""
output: 10,15
